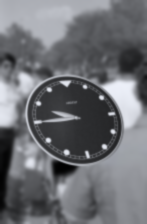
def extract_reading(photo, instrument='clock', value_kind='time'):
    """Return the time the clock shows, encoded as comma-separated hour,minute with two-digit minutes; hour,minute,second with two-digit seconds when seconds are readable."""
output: 9,45
